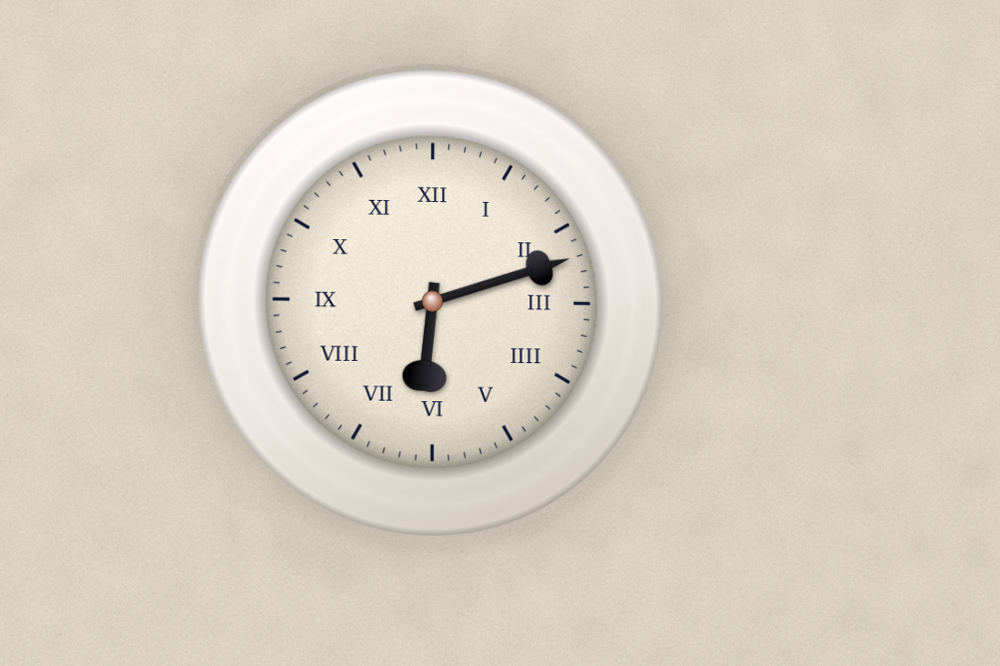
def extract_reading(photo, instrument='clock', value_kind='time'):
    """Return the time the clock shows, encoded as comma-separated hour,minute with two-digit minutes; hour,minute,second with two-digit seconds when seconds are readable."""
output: 6,12
